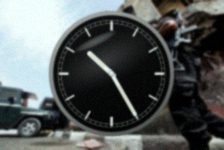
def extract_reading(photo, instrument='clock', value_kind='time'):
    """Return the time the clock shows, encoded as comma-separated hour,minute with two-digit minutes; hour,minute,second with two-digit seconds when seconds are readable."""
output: 10,25
